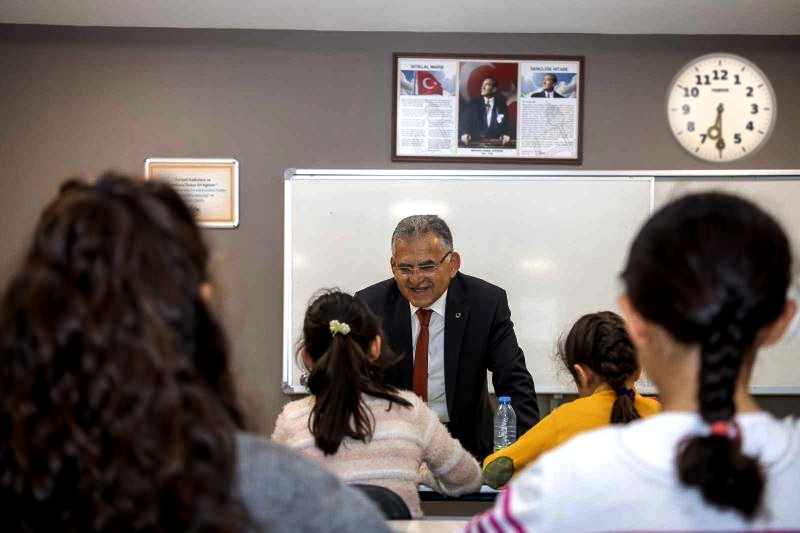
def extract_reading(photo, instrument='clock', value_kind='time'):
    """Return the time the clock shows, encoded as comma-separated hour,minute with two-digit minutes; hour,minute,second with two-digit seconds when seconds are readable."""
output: 6,30
